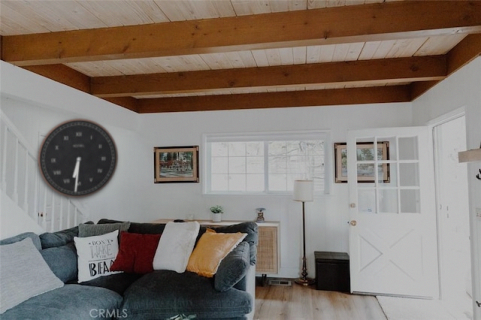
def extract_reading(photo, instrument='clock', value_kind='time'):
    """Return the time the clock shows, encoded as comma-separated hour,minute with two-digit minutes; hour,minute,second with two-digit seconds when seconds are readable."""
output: 6,31
